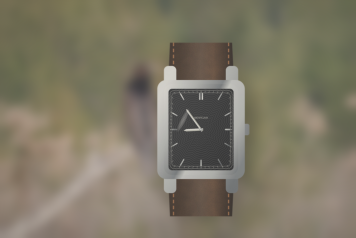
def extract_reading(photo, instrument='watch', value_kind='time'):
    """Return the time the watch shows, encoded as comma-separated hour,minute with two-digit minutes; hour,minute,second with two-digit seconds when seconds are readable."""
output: 8,54
